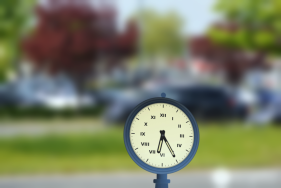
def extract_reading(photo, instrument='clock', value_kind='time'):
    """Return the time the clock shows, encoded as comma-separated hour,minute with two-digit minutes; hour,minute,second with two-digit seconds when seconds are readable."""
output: 6,25
